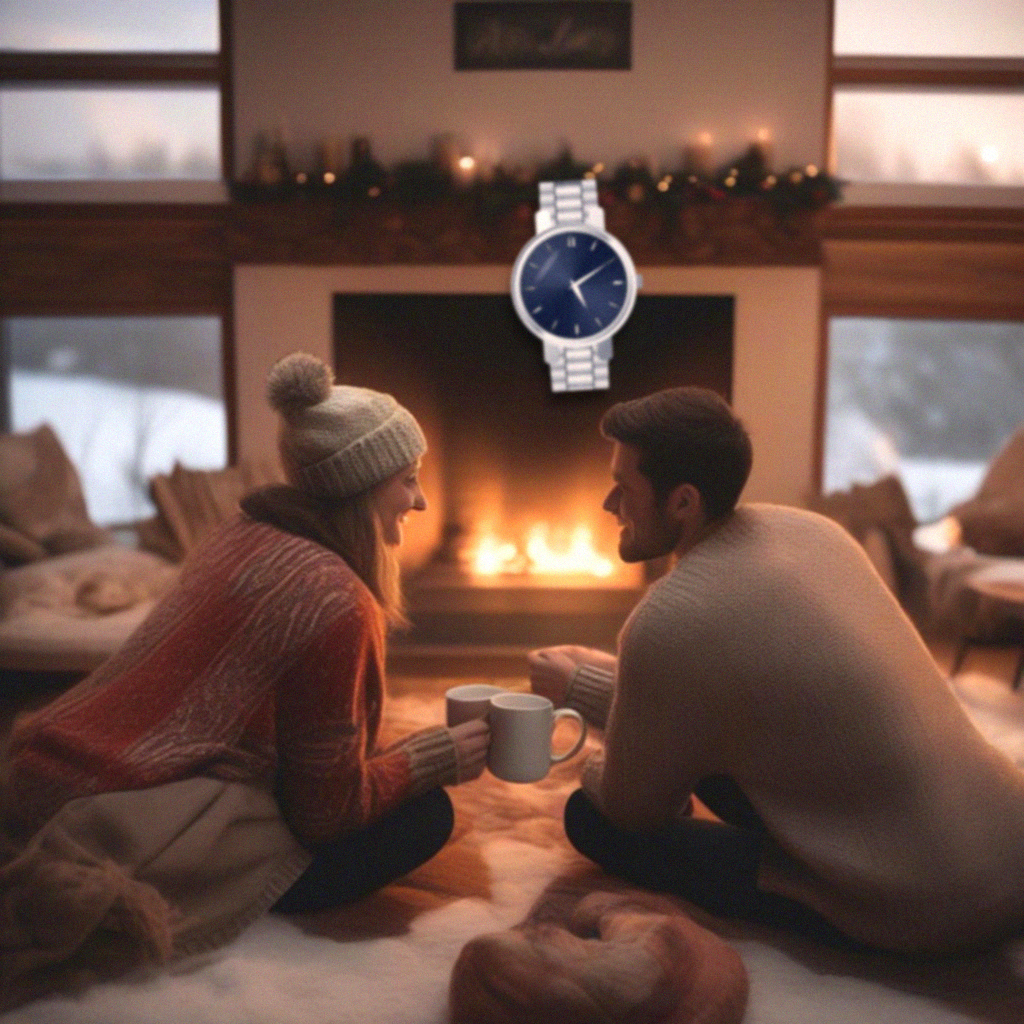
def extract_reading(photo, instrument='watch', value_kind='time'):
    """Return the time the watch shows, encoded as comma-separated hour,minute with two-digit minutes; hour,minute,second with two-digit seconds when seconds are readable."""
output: 5,10
